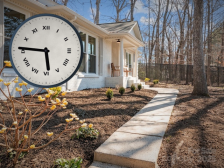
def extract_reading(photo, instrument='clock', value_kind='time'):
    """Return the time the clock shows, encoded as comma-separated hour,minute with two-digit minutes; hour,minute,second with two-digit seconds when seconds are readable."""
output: 5,46
